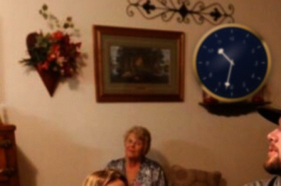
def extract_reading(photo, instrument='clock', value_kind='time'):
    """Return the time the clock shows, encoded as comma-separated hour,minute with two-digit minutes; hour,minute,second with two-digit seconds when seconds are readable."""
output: 10,32
